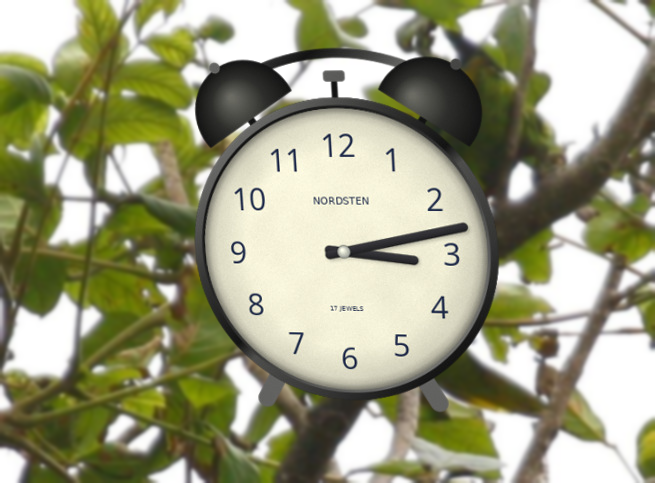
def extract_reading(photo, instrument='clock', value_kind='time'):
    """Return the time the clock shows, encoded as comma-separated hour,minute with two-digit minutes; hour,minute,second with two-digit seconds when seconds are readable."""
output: 3,13
